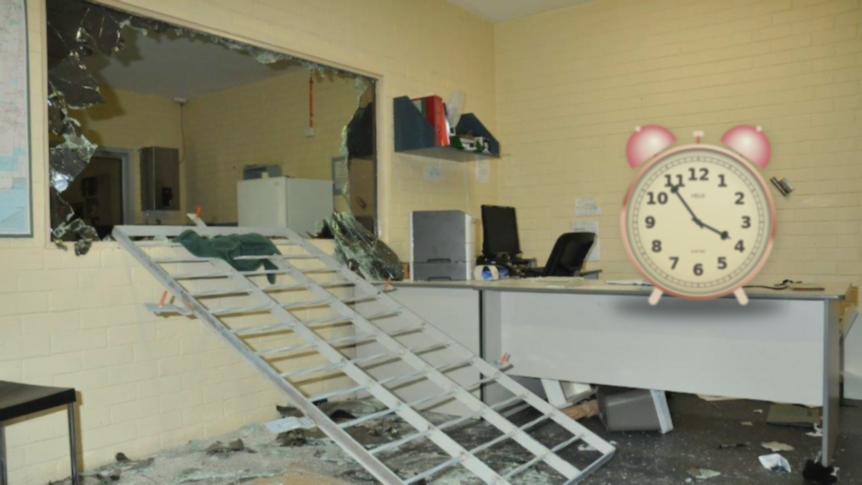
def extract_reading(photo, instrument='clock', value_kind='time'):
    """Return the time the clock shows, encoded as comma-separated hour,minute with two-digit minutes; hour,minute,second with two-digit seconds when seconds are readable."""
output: 3,54
